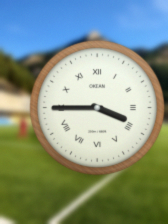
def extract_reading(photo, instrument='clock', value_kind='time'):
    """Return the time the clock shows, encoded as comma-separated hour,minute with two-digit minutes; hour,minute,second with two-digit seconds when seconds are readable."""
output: 3,45
